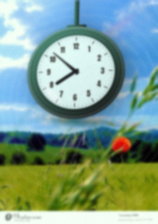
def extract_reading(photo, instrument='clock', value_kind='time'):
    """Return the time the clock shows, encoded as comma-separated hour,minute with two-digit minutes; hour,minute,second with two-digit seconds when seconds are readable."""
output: 7,52
